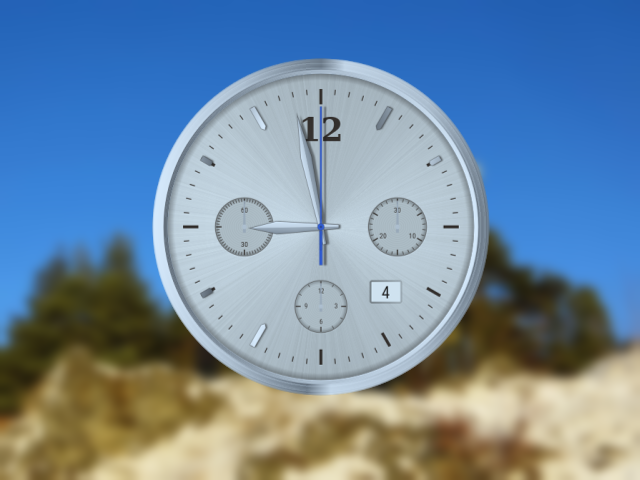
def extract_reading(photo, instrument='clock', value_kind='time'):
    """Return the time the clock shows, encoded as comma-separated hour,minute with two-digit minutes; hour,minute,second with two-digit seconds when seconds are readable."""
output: 8,58
